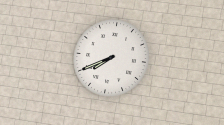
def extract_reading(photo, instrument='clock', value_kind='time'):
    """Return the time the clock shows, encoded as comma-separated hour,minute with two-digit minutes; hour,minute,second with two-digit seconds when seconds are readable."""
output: 7,40
